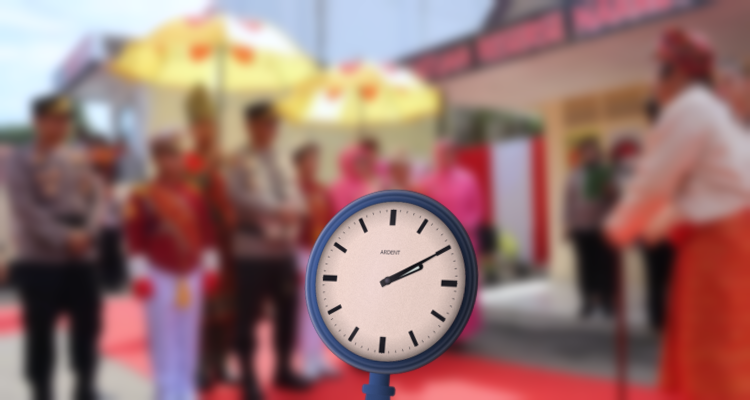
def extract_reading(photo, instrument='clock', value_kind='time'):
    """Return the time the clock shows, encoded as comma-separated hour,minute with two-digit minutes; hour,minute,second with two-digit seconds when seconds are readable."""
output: 2,10
